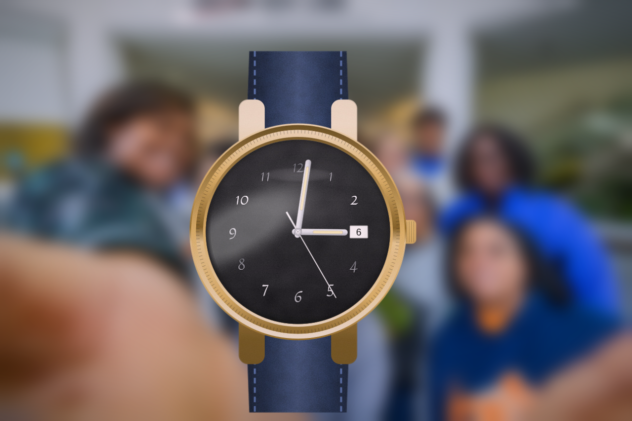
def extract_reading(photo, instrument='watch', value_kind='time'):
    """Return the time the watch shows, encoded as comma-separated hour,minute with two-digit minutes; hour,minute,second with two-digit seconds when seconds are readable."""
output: 3,01,25
